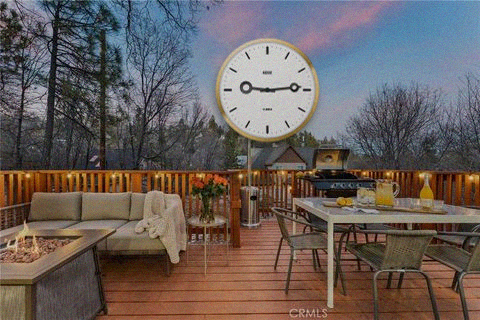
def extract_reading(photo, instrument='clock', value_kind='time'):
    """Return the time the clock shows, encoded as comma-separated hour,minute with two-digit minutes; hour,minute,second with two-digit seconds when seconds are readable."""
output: 9,14
